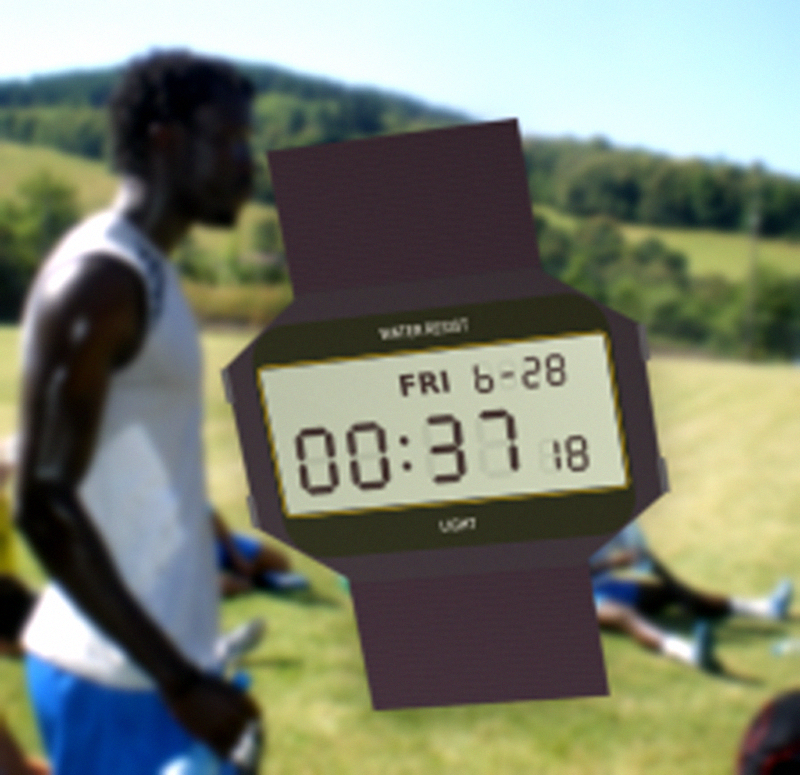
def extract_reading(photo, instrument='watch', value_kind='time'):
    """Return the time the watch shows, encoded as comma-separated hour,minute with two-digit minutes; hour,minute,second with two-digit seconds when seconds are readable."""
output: 0,37,18
